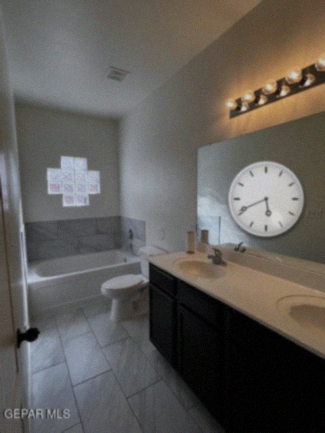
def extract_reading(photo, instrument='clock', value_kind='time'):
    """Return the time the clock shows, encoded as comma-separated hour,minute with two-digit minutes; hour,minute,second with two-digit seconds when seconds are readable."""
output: 5,41
